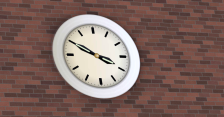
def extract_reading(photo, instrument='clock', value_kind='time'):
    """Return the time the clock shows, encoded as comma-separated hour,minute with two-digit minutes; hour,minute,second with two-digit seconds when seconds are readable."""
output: 3,50
